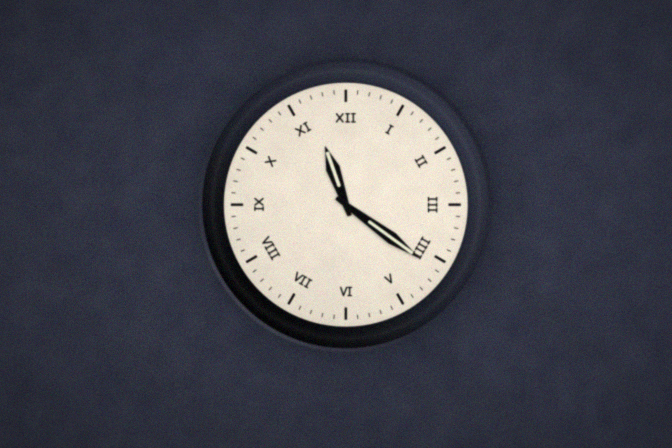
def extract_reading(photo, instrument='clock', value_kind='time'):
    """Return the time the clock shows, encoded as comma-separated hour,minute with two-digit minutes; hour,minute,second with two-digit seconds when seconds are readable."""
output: 11,21
